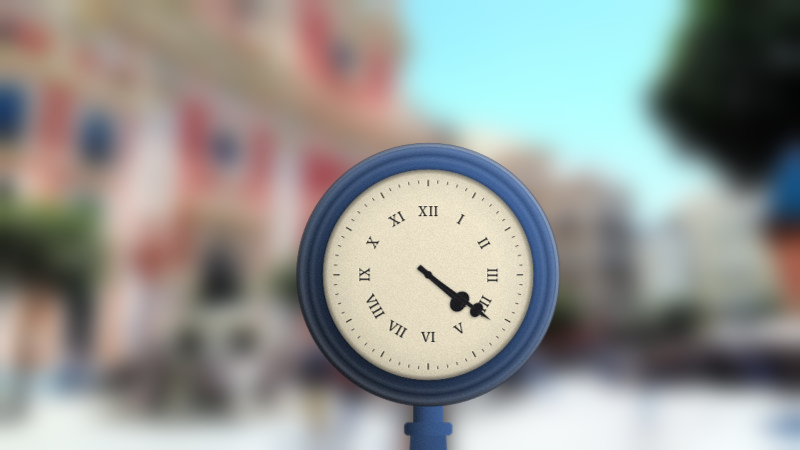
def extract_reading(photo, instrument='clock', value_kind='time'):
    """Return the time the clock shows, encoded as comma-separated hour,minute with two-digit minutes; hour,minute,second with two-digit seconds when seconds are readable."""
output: 4,21
